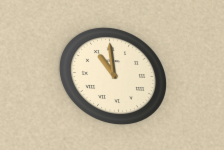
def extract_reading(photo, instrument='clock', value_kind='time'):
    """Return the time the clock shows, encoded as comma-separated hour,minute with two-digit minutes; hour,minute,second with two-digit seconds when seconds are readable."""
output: 11,00
